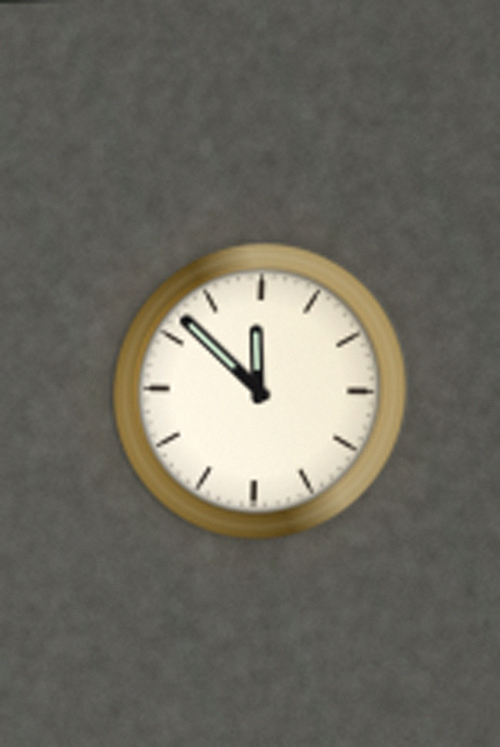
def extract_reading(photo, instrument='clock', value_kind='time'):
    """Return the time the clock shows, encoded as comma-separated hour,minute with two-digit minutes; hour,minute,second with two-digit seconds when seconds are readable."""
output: 11,52
